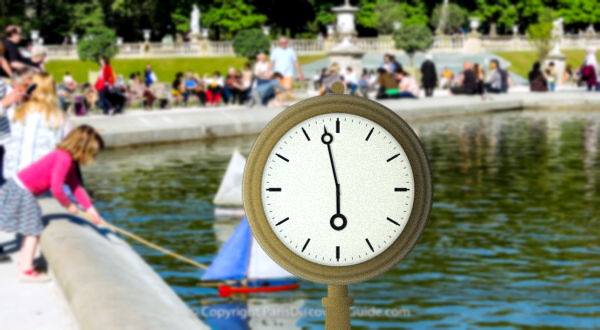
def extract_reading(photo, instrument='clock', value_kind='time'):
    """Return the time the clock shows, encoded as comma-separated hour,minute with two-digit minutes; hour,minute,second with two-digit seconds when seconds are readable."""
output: 5,58
